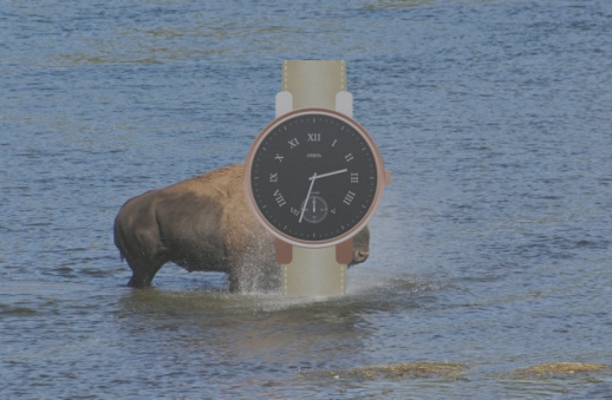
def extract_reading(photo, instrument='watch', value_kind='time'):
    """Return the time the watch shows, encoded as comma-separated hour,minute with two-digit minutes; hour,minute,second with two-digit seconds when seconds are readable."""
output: 2,33
